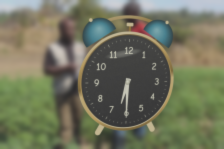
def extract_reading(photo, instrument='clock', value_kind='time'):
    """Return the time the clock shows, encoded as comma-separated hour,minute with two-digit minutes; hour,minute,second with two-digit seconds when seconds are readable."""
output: 6,30
